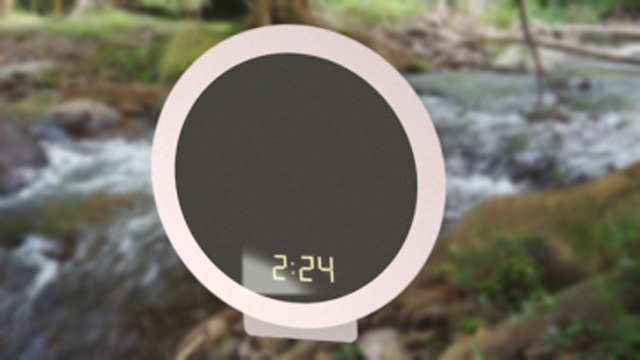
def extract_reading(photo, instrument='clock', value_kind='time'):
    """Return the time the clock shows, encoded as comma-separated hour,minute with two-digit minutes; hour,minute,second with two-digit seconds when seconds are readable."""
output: 2,24
